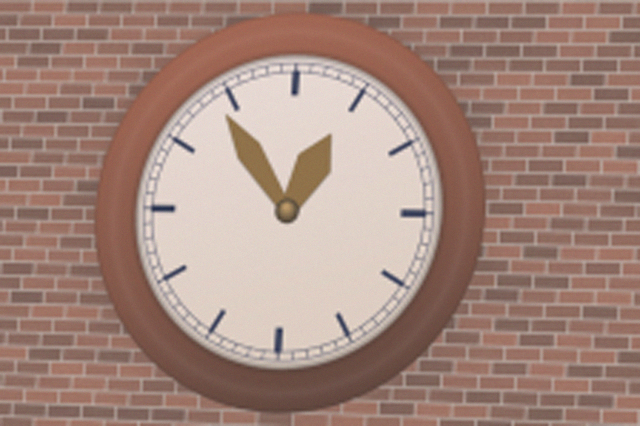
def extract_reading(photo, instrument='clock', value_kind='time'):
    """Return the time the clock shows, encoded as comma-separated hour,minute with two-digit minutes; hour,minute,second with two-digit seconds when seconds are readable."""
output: 12,54
